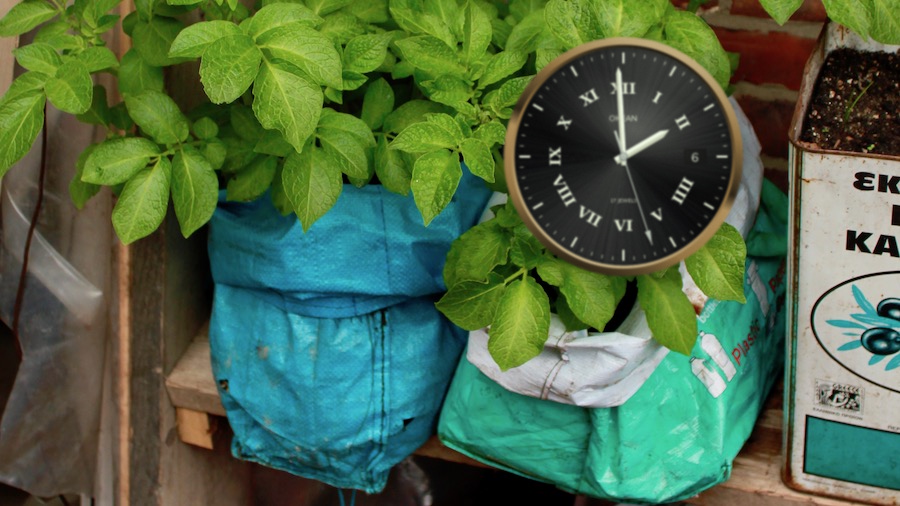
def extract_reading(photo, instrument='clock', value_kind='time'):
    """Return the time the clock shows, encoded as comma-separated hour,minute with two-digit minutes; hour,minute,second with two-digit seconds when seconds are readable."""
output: 1,59,27
